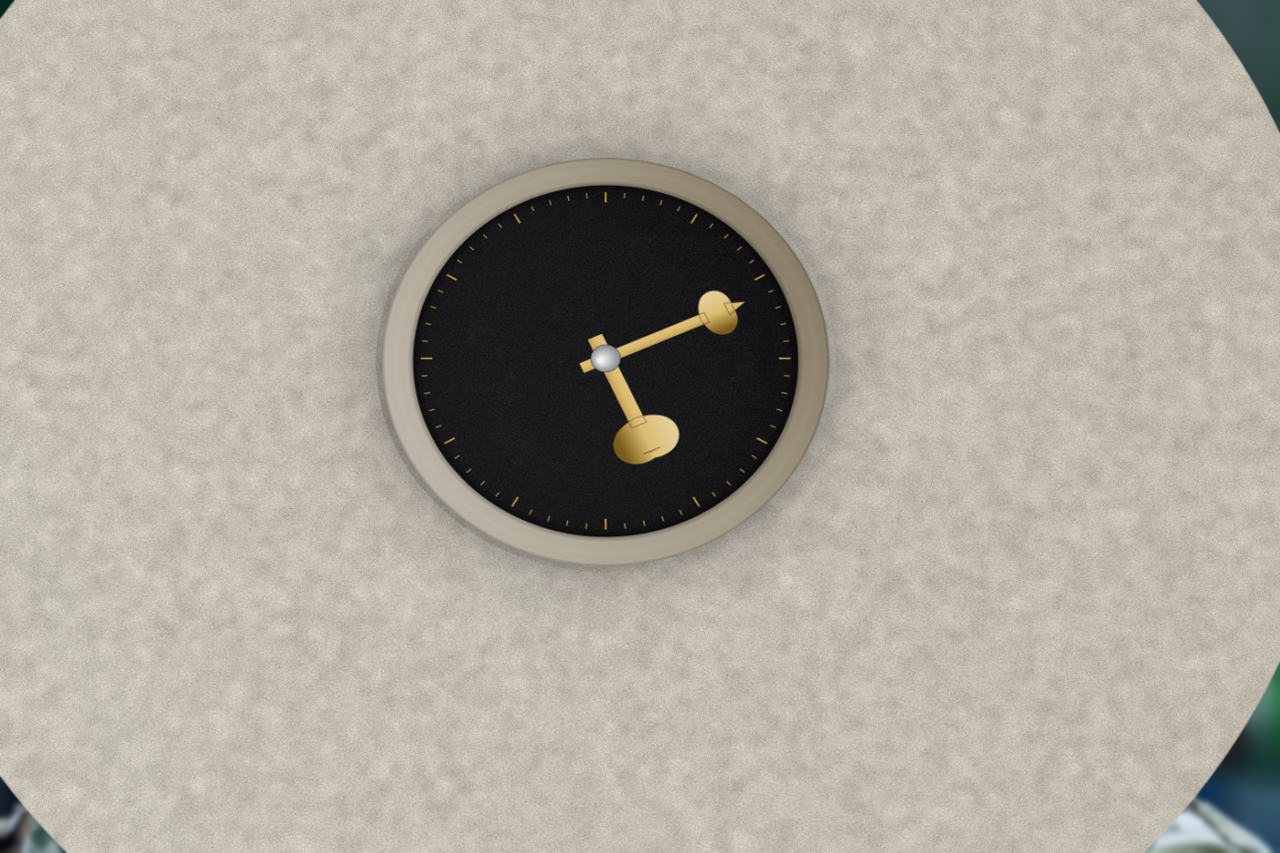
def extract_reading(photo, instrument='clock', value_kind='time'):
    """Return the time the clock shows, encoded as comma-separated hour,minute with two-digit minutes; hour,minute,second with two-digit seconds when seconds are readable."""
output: 5,11
